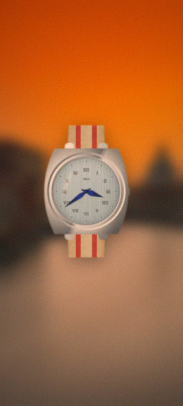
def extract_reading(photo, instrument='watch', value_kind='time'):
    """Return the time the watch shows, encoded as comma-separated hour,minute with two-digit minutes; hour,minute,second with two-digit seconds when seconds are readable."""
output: 3,39
